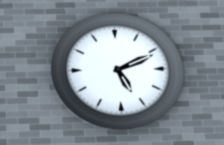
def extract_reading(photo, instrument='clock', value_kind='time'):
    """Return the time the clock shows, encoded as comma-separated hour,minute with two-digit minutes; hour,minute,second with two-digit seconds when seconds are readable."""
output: 5,11
